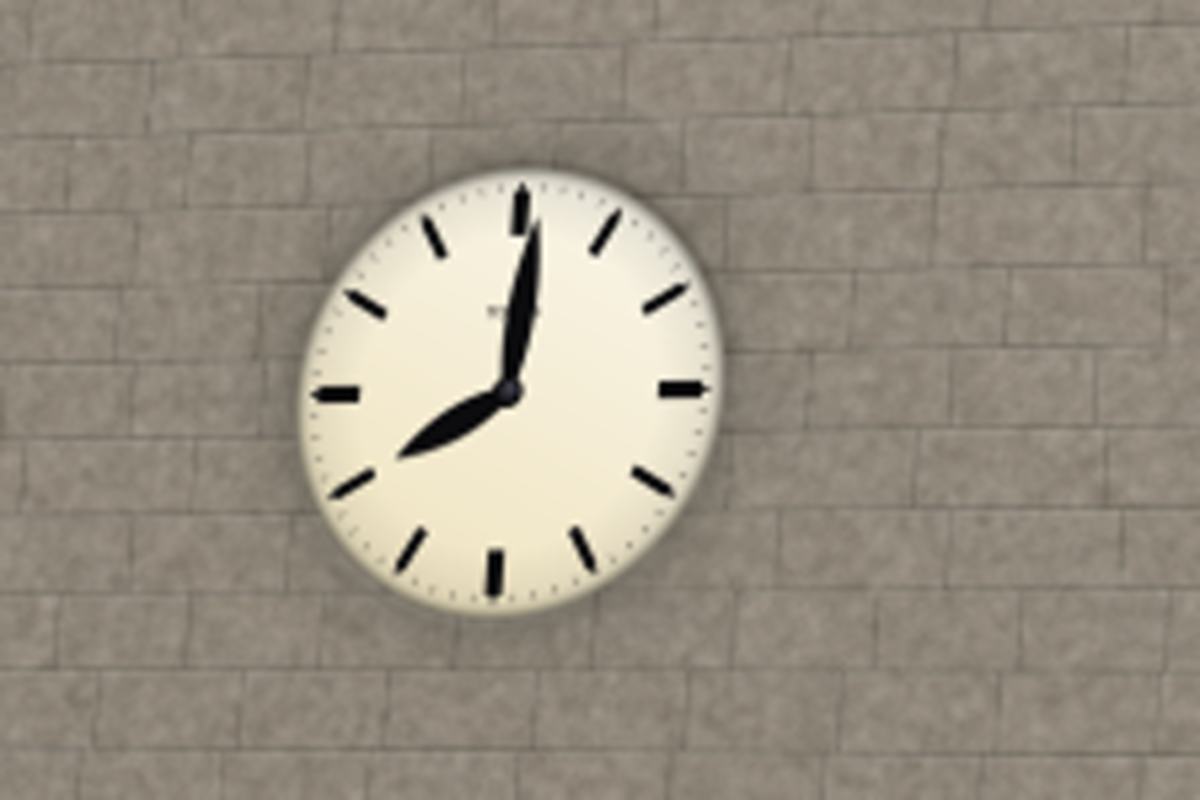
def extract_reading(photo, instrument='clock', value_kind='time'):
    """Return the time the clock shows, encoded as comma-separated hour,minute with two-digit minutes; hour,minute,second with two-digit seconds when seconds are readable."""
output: 8,01
